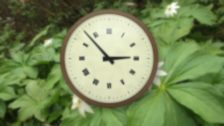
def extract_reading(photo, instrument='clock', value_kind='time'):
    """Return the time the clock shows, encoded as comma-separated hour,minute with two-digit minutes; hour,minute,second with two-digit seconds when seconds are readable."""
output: 2,53
